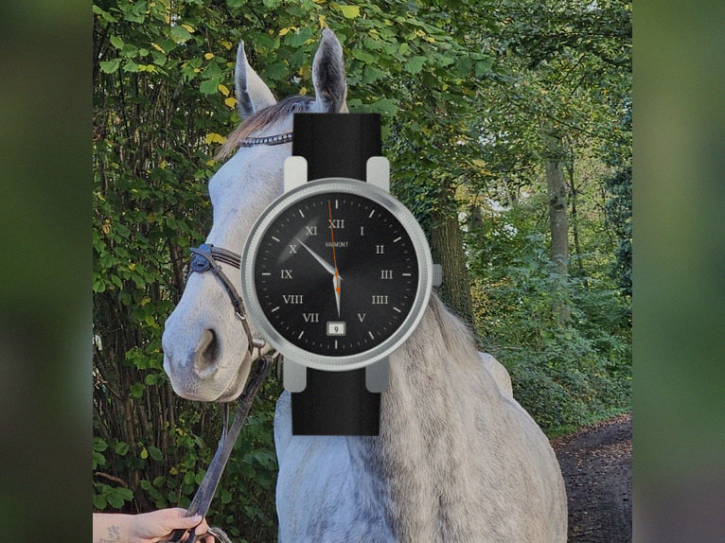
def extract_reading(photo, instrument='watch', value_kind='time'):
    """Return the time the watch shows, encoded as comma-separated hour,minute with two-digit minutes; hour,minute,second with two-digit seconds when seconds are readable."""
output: 5,51,59
